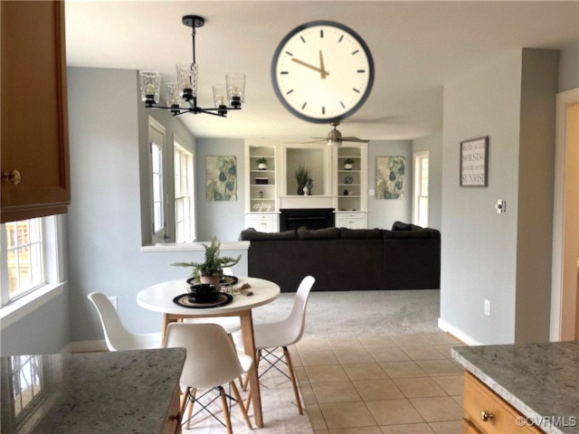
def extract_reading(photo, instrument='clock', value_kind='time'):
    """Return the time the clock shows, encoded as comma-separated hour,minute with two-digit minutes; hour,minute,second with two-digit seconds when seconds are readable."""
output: 11,49
